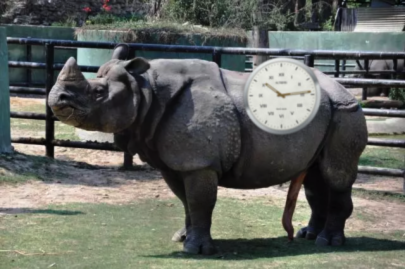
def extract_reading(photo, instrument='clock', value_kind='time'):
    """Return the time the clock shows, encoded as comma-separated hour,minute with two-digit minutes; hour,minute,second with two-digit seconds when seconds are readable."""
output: 10,14
